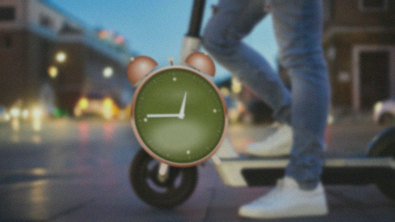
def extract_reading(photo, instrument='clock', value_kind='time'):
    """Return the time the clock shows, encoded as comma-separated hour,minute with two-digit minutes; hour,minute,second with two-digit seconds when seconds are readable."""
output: 12,46
